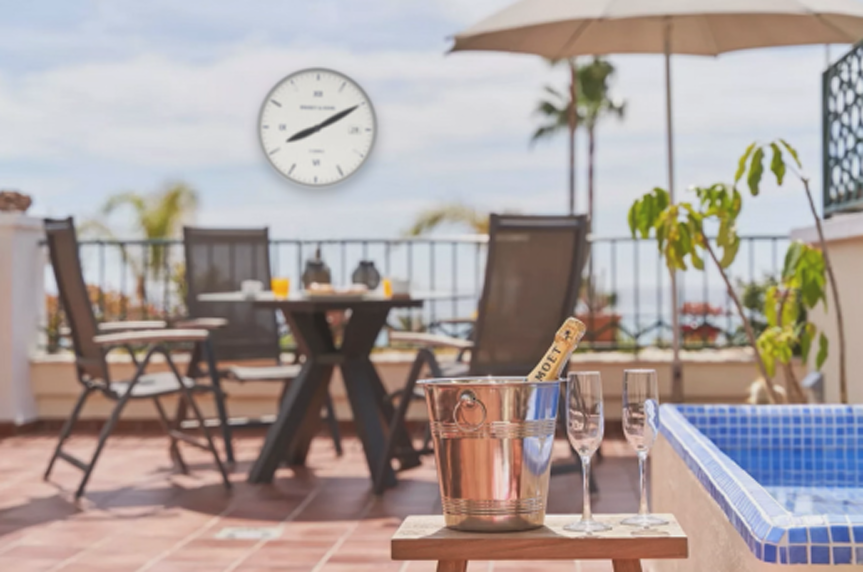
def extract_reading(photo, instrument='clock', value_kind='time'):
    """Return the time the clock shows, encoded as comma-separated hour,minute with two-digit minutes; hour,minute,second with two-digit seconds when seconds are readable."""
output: 8,10
